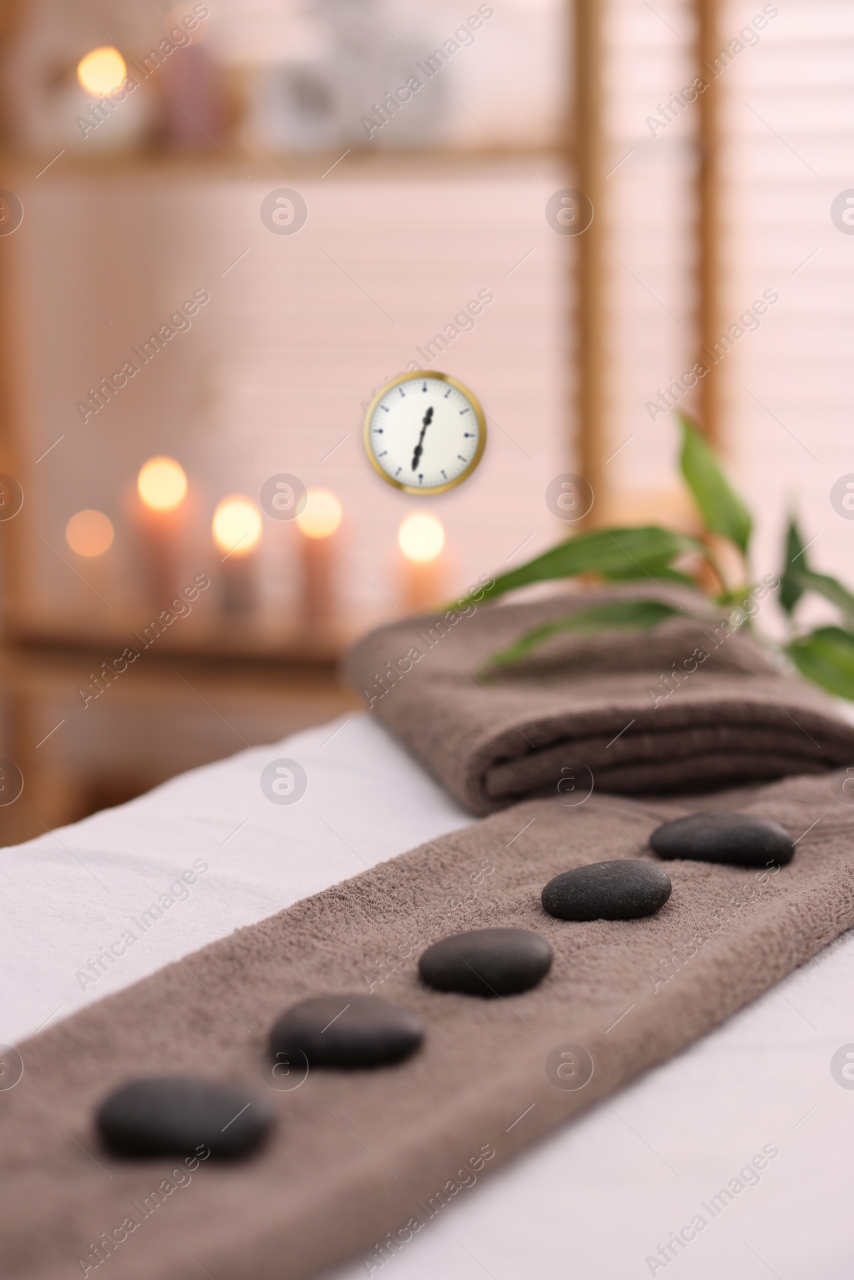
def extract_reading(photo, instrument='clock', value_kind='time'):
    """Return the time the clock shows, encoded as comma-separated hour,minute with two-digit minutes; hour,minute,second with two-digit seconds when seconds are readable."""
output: 12,32
